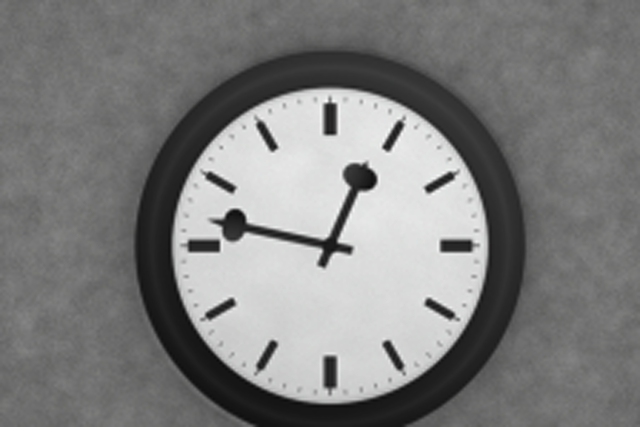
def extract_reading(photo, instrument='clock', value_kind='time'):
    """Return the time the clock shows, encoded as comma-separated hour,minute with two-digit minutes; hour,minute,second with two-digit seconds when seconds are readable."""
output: 12,47
